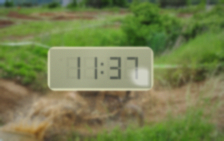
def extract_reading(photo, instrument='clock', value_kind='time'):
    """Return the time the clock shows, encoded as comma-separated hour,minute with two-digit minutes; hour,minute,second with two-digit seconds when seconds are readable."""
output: 11,37
